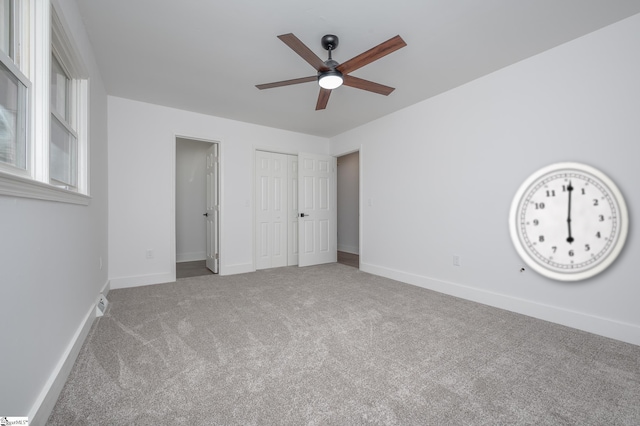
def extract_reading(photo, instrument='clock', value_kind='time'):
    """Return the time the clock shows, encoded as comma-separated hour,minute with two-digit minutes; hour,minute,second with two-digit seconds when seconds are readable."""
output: 6,01
